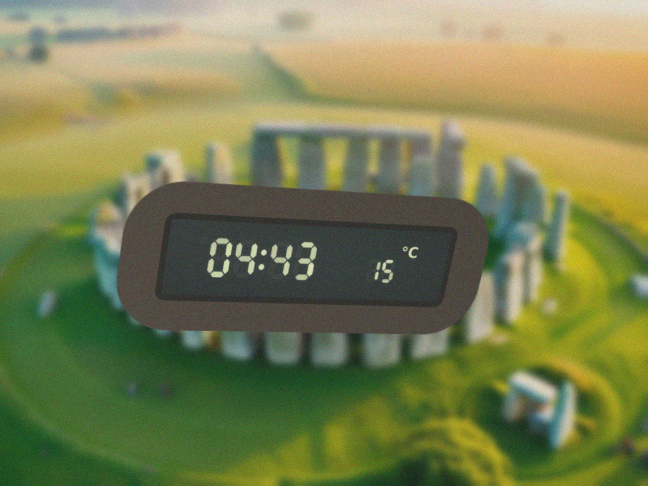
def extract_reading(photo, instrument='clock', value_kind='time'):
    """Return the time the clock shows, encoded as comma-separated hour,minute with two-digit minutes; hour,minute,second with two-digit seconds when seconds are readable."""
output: 4,43
